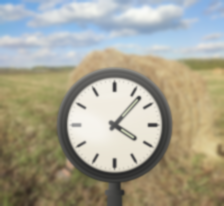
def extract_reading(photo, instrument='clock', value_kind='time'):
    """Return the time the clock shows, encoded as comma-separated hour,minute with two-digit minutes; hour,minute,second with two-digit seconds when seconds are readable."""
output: 4,07
